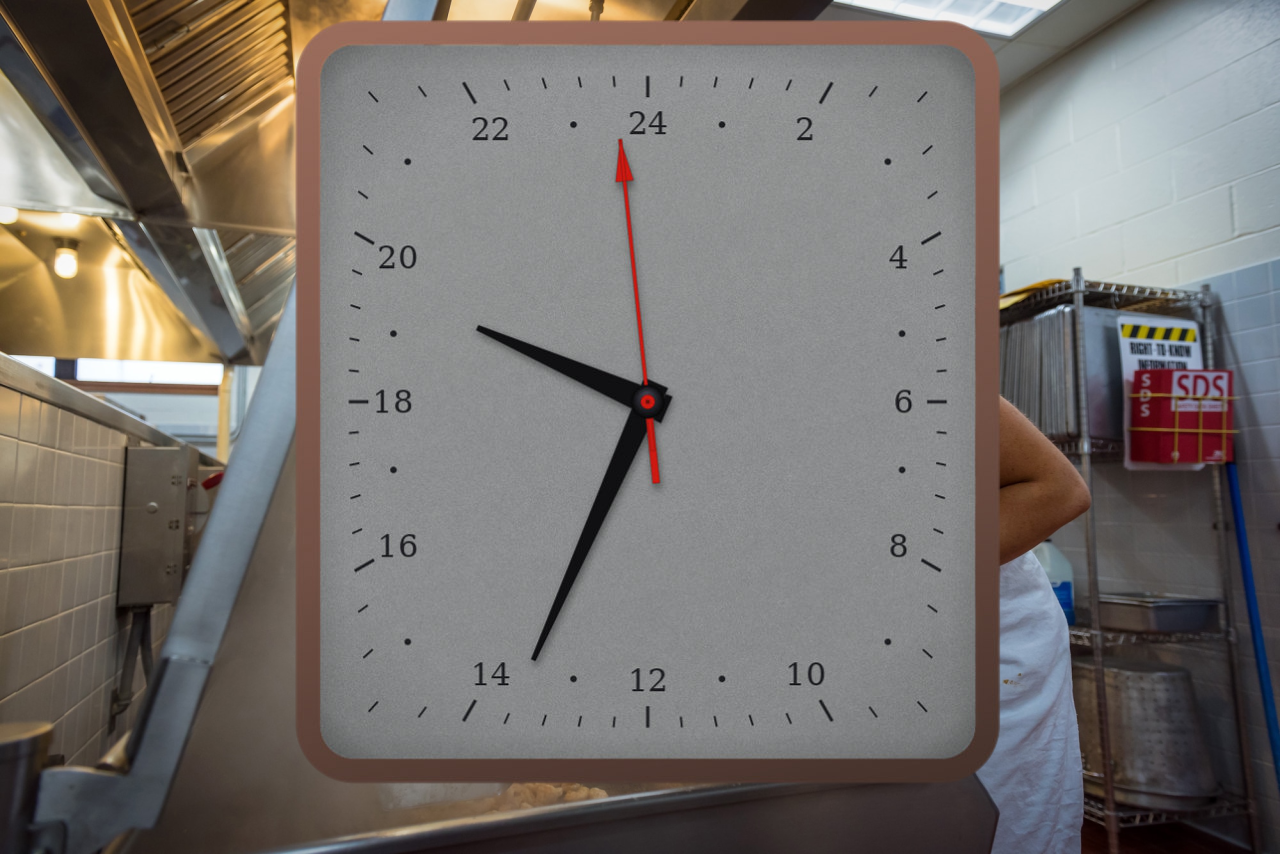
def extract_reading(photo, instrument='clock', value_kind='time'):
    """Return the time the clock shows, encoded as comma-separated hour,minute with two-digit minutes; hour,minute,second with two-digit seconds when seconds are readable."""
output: 19,33,59
